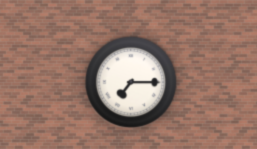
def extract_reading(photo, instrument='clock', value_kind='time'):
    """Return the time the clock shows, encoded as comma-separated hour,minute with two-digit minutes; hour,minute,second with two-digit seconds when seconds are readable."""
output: 7,15
